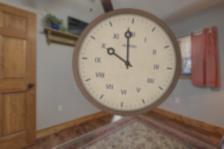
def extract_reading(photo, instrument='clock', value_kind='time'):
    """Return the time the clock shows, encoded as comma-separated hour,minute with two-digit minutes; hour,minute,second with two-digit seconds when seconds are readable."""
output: 9,59
